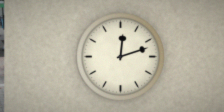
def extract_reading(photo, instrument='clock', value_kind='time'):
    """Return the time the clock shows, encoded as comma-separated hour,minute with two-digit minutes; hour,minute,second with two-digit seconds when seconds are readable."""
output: 12,12
